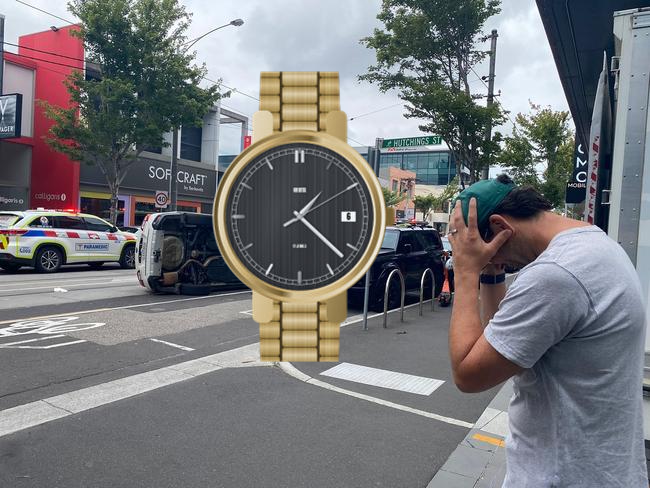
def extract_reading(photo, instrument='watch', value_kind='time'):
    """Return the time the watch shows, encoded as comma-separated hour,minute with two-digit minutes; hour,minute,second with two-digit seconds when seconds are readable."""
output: 1,22,10
